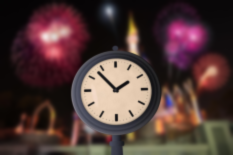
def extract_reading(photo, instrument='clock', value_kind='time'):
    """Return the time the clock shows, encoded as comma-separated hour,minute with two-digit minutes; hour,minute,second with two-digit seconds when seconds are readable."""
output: 1,53
